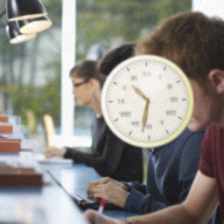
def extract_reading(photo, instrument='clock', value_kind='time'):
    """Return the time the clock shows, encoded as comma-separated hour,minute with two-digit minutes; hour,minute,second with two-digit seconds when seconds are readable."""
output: 10,32
